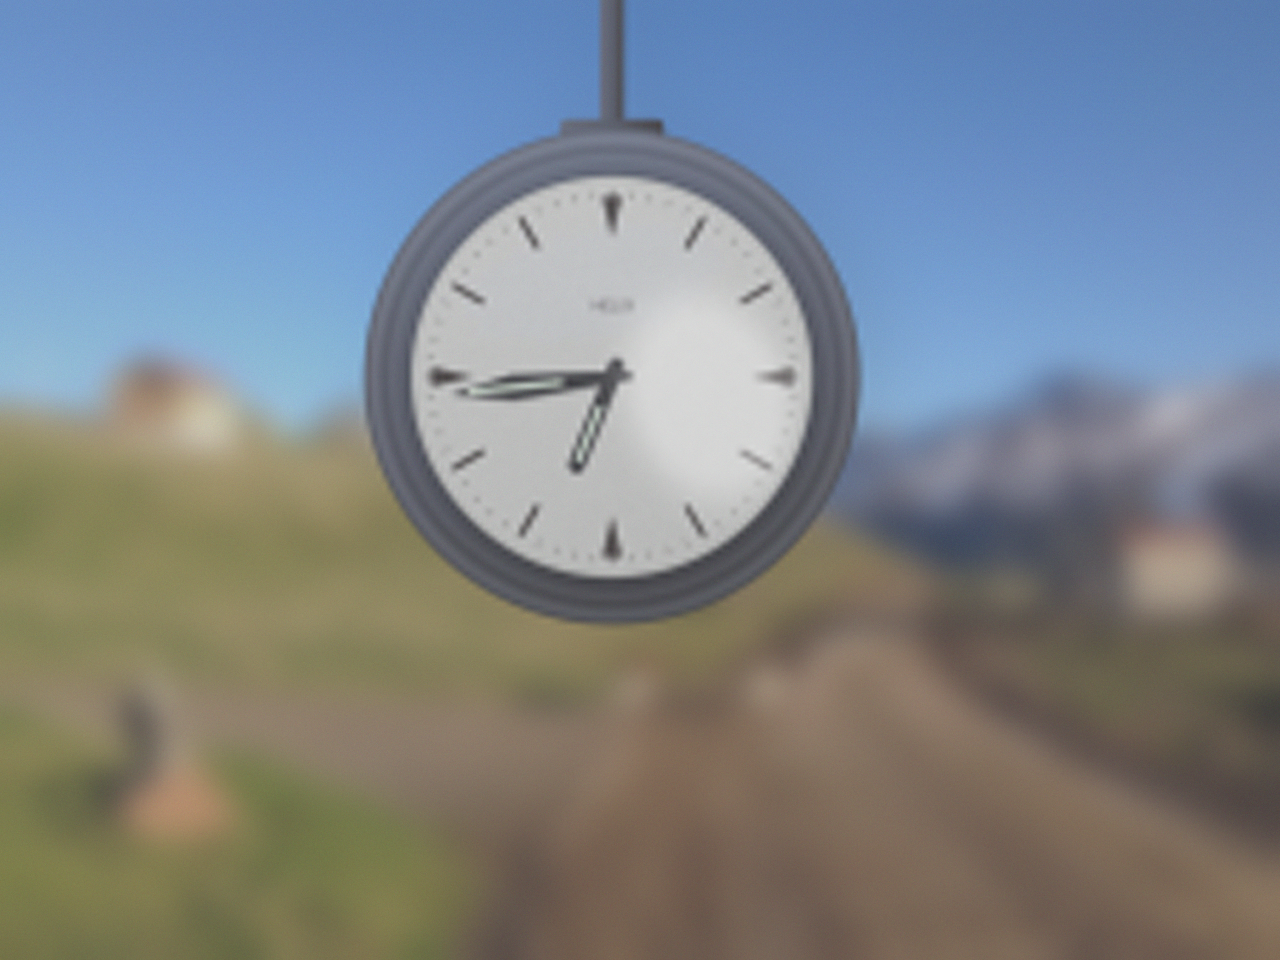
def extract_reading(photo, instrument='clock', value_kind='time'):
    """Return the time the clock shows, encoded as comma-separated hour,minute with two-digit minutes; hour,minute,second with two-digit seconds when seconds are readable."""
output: 6,44
